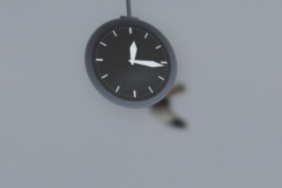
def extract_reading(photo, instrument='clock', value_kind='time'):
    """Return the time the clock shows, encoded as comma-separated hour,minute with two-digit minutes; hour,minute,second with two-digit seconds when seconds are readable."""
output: 12,16
